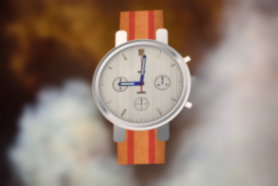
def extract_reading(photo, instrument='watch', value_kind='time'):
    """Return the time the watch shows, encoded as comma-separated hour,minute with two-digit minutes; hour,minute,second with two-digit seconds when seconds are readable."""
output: 9,01
